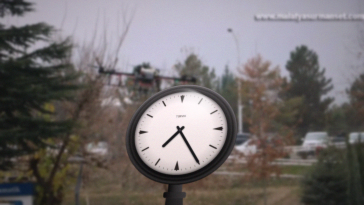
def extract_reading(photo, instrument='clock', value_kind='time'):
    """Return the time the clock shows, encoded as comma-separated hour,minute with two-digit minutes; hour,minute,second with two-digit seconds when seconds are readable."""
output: 7,25
